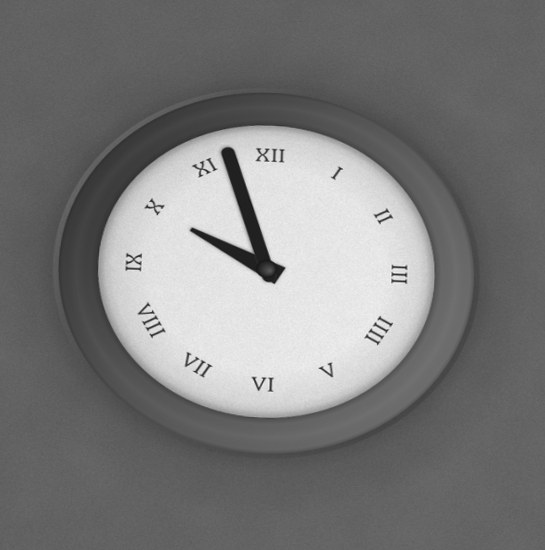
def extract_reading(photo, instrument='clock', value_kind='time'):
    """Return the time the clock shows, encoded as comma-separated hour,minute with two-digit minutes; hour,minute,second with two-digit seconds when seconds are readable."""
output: 9,57
